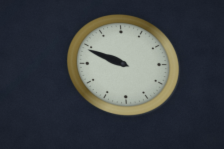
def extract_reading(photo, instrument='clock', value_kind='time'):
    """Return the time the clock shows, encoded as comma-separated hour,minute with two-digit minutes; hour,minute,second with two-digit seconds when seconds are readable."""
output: 9,49
